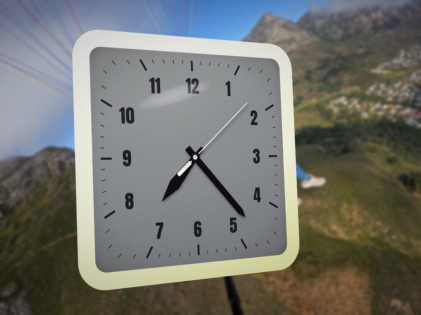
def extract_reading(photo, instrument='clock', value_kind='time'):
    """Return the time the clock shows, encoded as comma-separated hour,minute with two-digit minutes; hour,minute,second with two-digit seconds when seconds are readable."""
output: 7,23,08
